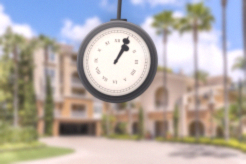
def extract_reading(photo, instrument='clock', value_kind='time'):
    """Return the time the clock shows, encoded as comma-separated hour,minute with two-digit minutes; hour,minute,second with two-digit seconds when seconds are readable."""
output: 1,04
